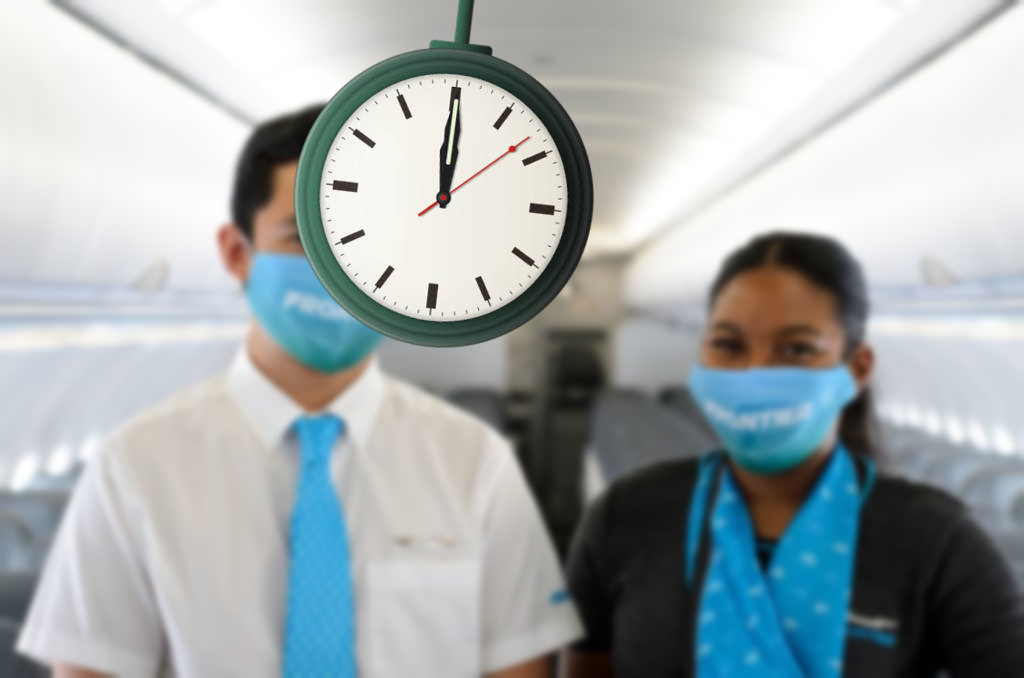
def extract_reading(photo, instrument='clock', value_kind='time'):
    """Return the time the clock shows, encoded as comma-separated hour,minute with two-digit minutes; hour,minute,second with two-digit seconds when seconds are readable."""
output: 12,00,08
